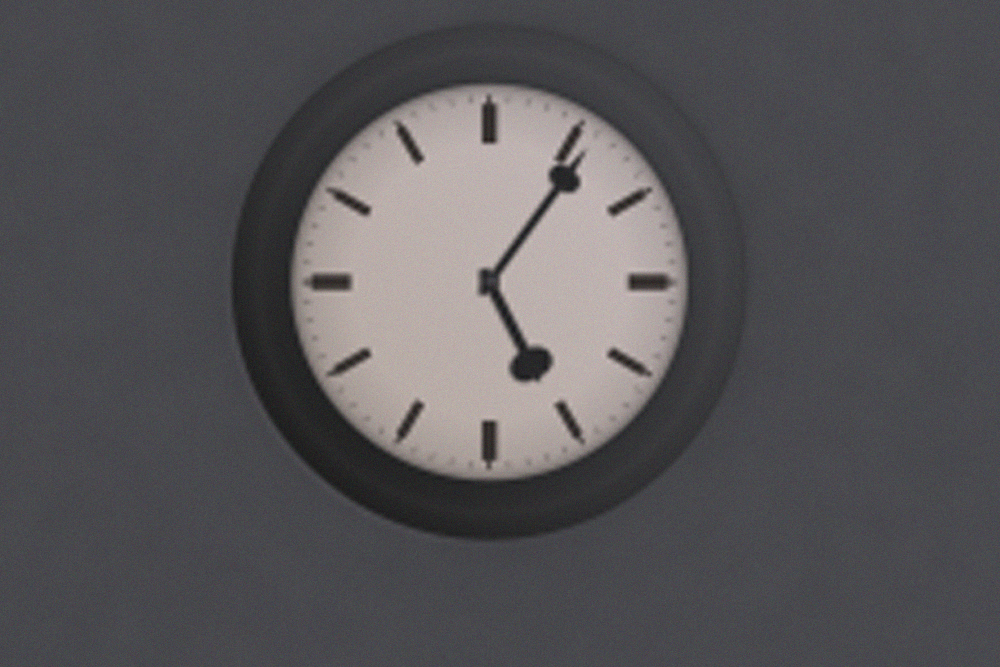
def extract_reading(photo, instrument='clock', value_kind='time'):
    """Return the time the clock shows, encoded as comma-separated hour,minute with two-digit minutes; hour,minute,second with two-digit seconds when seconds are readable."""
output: 5,06
